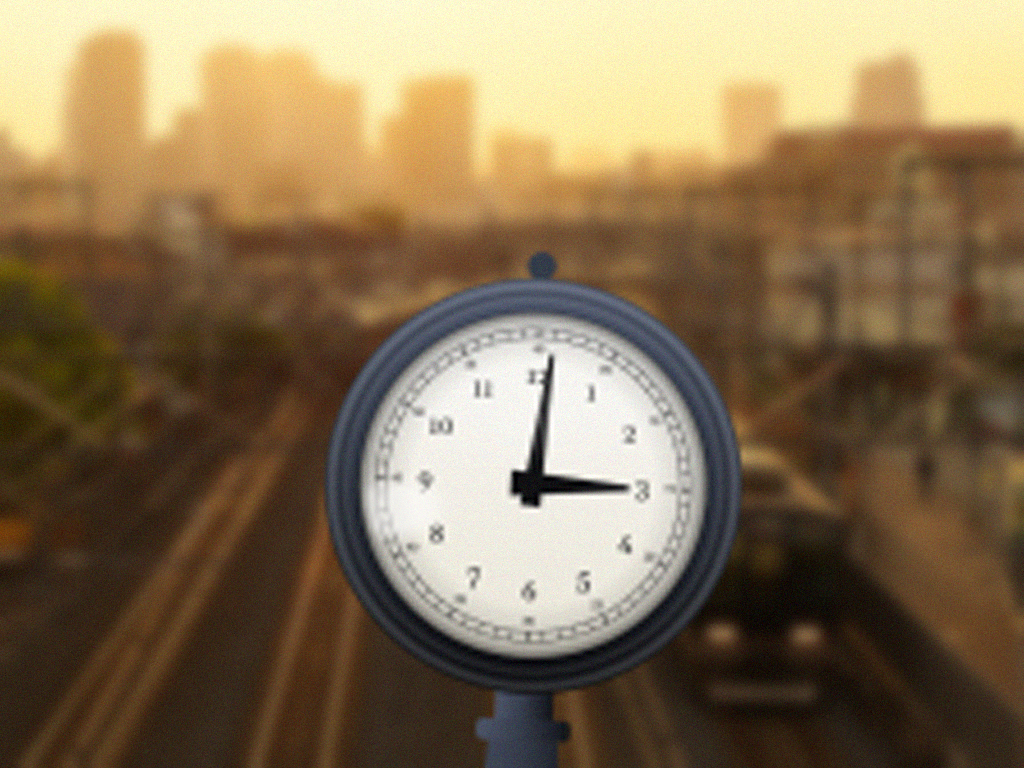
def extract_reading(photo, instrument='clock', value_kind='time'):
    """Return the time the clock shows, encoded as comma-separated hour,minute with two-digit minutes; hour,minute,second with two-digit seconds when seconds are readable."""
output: 3,01
